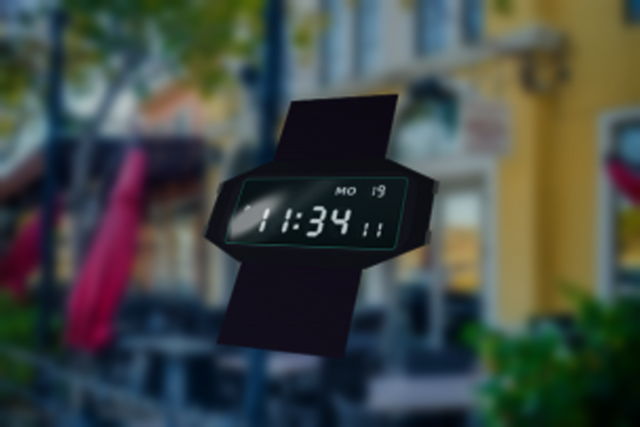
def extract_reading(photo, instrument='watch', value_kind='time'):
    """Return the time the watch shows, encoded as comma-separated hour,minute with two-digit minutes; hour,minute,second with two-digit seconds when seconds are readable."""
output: 11,34,11
